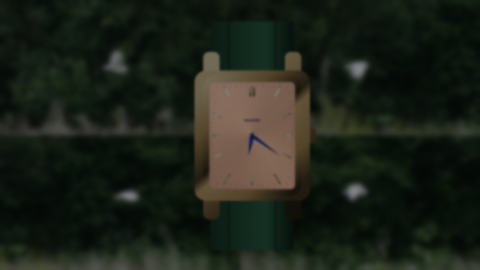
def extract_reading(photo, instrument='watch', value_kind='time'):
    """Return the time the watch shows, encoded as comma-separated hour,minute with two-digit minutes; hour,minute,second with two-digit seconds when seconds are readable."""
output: 6,21
